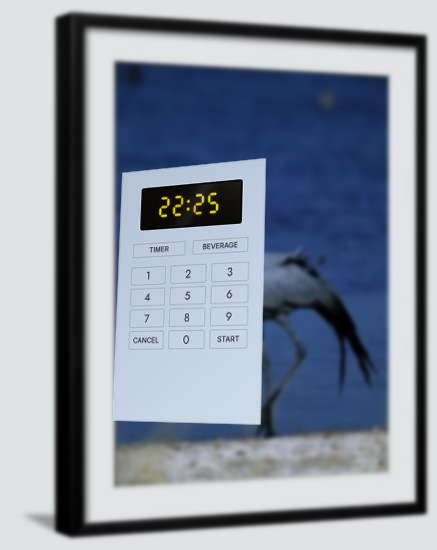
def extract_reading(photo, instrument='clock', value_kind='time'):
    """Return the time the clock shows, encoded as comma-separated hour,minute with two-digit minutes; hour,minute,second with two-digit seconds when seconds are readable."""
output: 22,25
